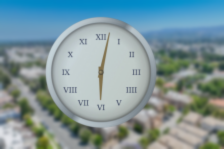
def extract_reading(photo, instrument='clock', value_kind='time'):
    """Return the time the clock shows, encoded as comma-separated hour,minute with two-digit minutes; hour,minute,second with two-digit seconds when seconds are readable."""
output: 6,02
